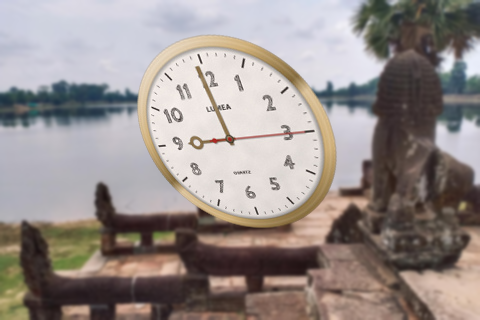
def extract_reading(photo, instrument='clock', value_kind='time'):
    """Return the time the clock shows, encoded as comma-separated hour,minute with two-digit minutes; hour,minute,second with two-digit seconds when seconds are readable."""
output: 8,59,15
